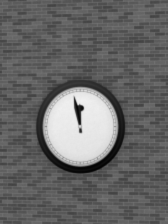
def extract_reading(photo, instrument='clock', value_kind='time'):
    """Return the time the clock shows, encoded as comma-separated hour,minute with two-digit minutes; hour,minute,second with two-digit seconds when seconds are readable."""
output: 11,58
